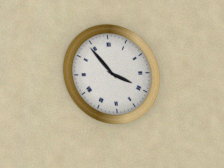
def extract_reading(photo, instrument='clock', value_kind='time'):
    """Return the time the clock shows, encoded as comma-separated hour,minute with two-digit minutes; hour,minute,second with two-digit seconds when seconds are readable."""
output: 3,54
